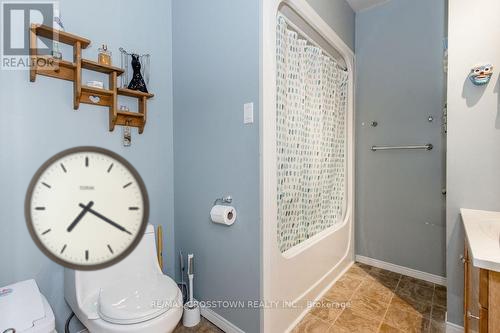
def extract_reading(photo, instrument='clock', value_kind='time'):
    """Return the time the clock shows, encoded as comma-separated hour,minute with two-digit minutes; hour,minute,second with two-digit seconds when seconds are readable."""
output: 7,20
